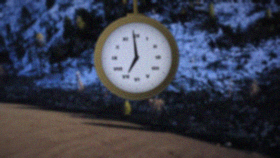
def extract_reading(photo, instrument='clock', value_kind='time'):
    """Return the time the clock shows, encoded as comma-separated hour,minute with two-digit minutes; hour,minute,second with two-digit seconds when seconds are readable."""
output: 6,59
